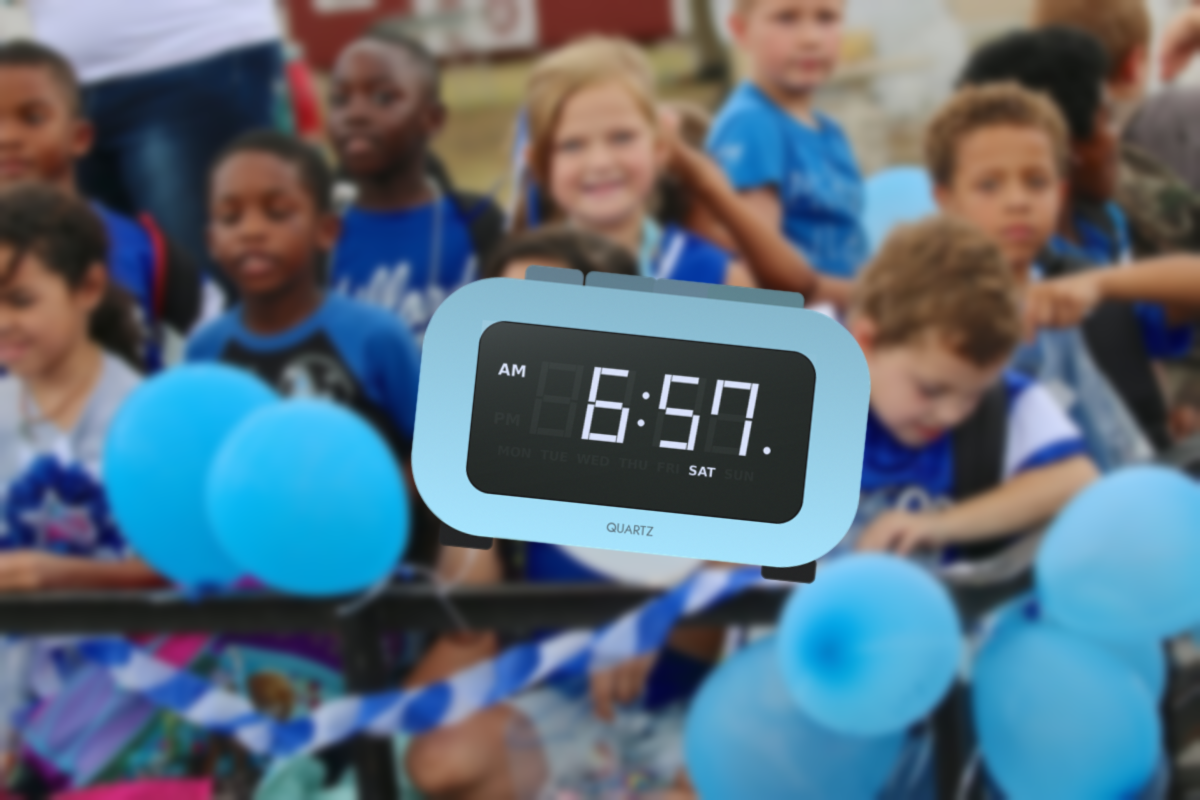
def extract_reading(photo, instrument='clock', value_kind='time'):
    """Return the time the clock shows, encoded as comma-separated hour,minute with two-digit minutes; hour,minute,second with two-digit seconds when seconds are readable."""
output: 6,57
